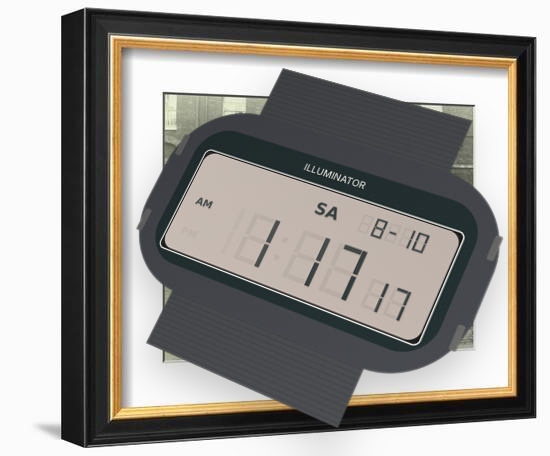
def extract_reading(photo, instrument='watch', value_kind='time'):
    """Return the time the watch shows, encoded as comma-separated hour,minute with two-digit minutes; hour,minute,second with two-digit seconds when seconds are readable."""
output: 1,17,17
